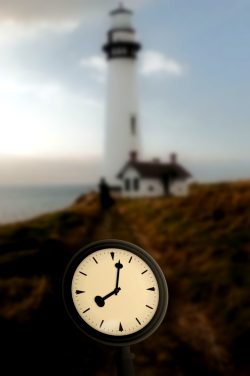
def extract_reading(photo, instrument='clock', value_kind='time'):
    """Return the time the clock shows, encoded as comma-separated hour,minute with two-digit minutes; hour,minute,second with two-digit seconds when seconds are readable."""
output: 8,02
